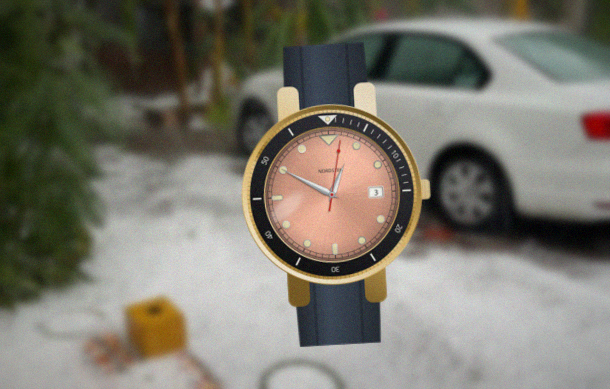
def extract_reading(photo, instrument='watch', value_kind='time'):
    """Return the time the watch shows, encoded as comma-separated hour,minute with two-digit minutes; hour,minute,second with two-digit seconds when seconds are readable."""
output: 12,50,02
